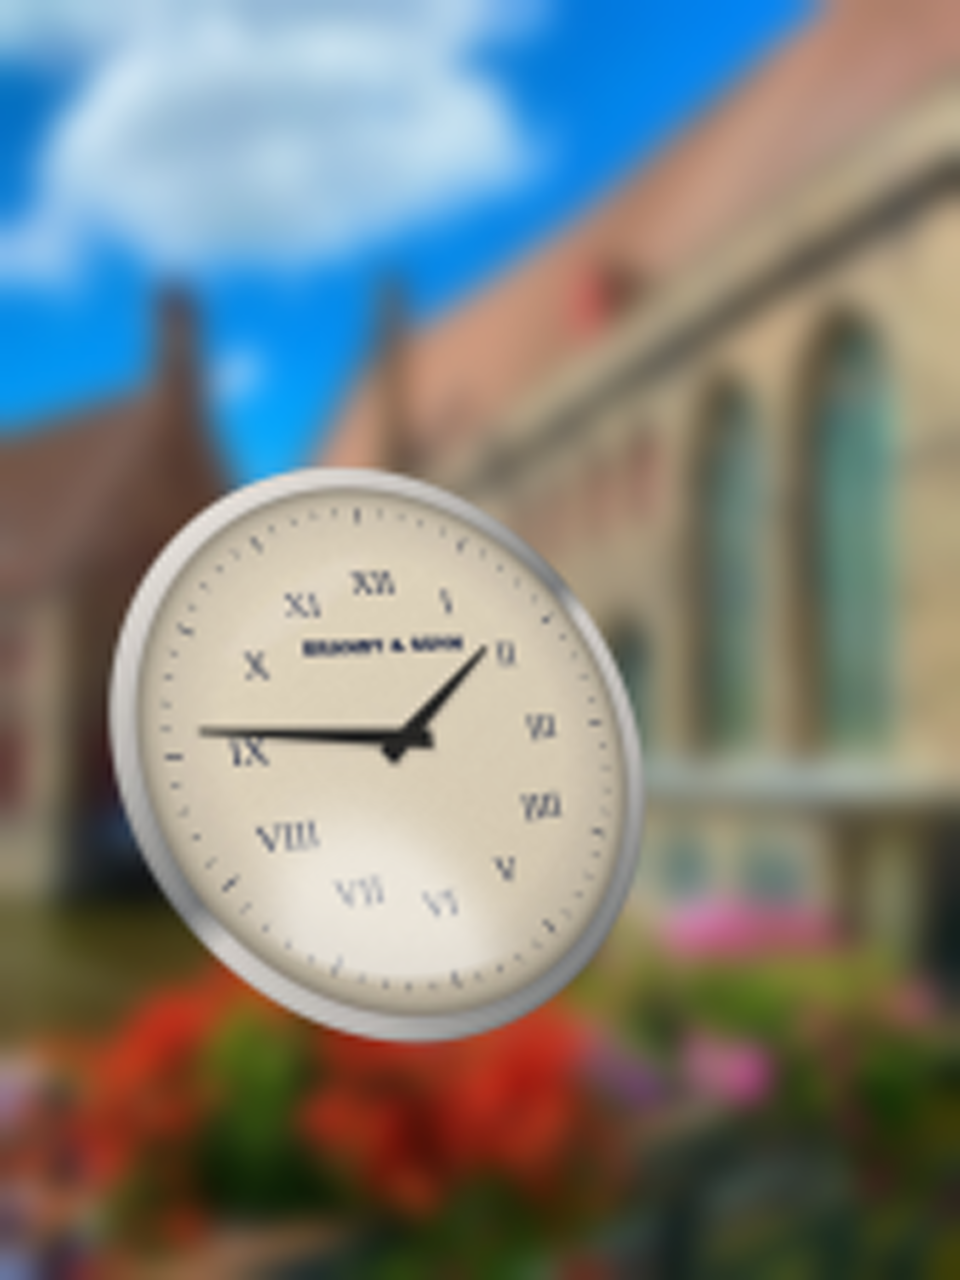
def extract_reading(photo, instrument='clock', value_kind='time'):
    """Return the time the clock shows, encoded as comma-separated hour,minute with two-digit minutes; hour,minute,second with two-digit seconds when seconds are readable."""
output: 1,46
